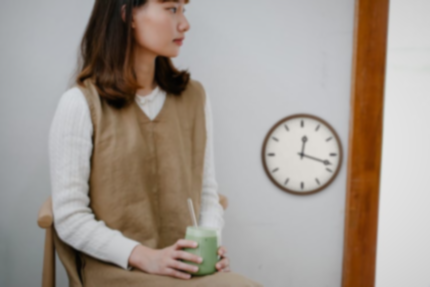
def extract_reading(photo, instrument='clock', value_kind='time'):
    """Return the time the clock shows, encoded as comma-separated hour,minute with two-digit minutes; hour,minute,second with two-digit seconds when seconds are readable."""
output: 12,18
